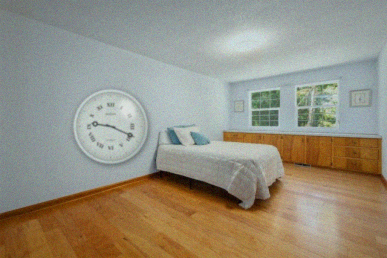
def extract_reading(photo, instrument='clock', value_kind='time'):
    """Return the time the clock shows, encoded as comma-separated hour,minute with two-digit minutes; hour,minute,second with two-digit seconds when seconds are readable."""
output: 9,19
